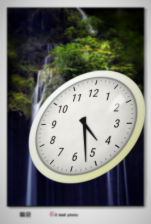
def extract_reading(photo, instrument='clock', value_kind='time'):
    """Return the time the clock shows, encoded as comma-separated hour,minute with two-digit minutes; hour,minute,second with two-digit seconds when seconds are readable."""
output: 4,27
